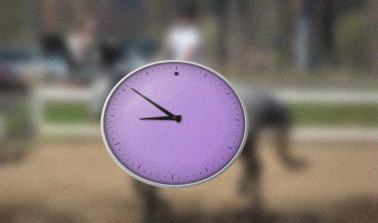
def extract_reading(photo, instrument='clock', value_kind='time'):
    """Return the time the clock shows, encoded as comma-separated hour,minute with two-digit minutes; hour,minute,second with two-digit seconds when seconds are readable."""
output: 8,51
